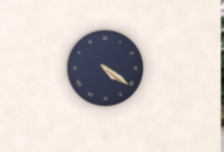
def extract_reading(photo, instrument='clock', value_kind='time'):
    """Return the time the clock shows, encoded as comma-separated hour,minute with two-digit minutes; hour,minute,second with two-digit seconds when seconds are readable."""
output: 4,21
